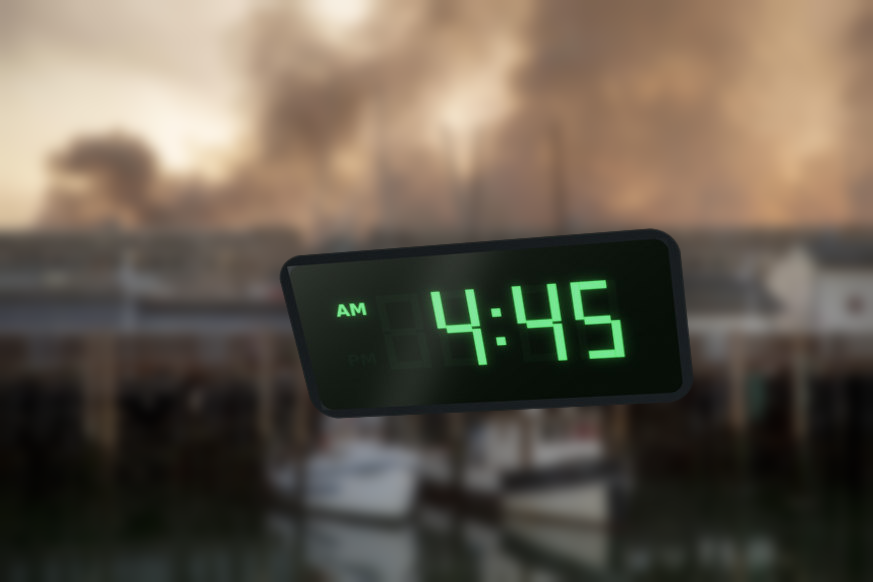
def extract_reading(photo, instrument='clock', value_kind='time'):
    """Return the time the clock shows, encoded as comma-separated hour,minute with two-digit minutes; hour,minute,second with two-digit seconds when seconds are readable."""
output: 4,45
